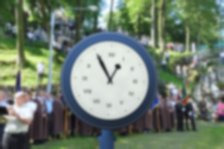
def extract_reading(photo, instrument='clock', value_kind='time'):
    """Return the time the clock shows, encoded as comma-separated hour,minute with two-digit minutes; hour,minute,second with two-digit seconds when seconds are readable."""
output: 12,55
